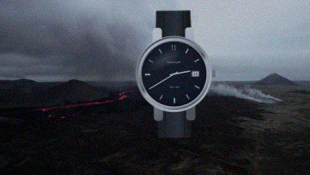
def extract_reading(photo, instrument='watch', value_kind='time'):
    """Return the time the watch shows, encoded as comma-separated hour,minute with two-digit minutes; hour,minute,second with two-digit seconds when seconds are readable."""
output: 2,40
